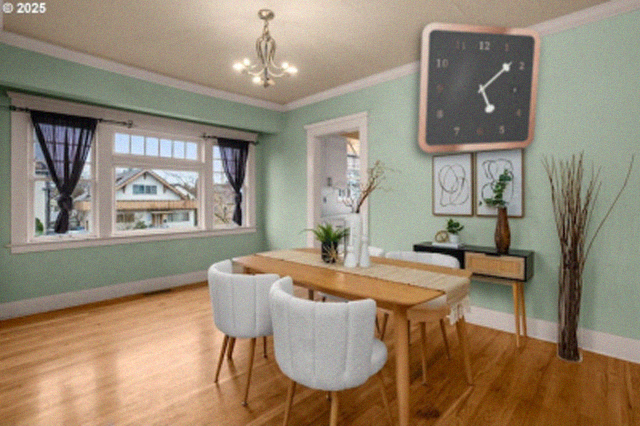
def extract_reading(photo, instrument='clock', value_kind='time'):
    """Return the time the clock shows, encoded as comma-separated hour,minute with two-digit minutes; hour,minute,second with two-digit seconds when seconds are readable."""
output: 5,08
